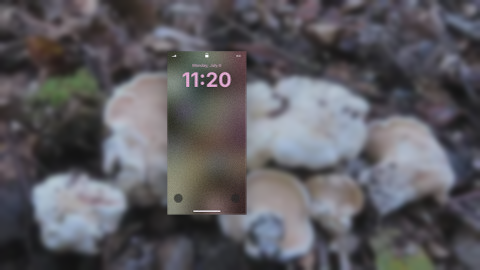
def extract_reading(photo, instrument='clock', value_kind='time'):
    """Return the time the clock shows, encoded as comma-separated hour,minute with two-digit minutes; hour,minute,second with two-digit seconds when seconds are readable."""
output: 11,20
